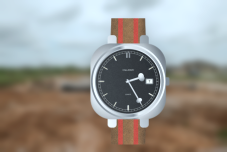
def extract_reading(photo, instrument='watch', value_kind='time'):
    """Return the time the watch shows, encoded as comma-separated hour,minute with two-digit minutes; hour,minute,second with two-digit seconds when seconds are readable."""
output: 2,25
